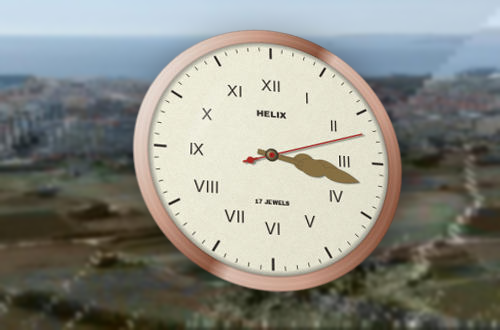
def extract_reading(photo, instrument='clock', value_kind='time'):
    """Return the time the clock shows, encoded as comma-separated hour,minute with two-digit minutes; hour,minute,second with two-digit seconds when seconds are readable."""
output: 3,17,12
